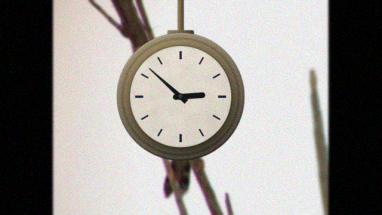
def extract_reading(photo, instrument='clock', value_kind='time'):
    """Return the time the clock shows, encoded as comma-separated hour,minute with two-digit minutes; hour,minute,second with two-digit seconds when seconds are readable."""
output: 2,52
